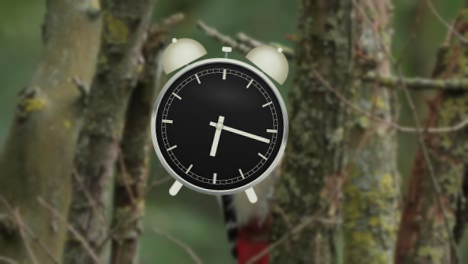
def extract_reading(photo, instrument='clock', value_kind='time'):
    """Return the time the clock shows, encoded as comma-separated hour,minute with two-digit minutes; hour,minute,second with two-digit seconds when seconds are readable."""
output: 6,17
